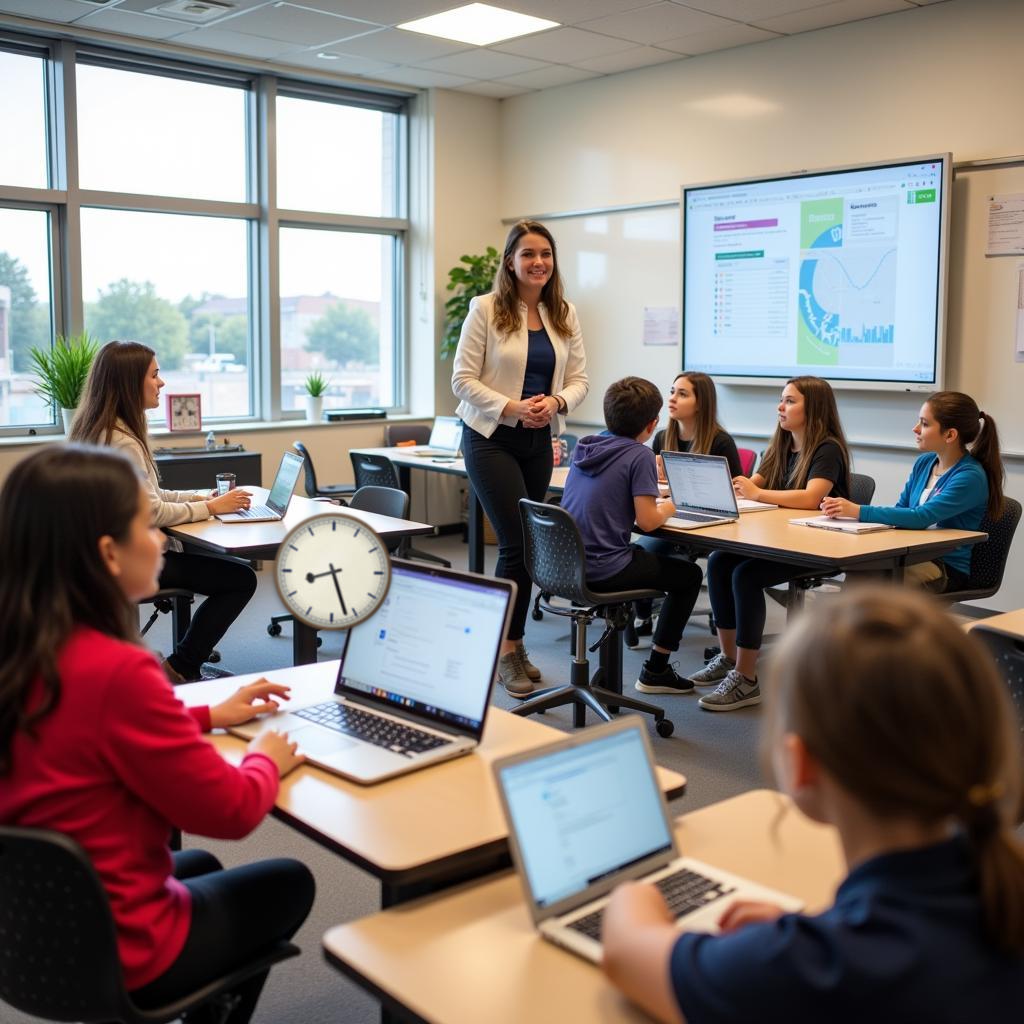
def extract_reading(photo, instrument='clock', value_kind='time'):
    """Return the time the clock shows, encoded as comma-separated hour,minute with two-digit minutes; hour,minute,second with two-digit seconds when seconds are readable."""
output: 8,27
